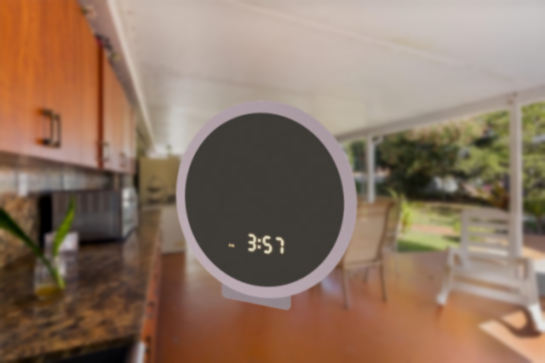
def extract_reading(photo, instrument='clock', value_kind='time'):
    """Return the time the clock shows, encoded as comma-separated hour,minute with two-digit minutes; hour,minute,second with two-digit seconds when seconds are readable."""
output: 3,57
